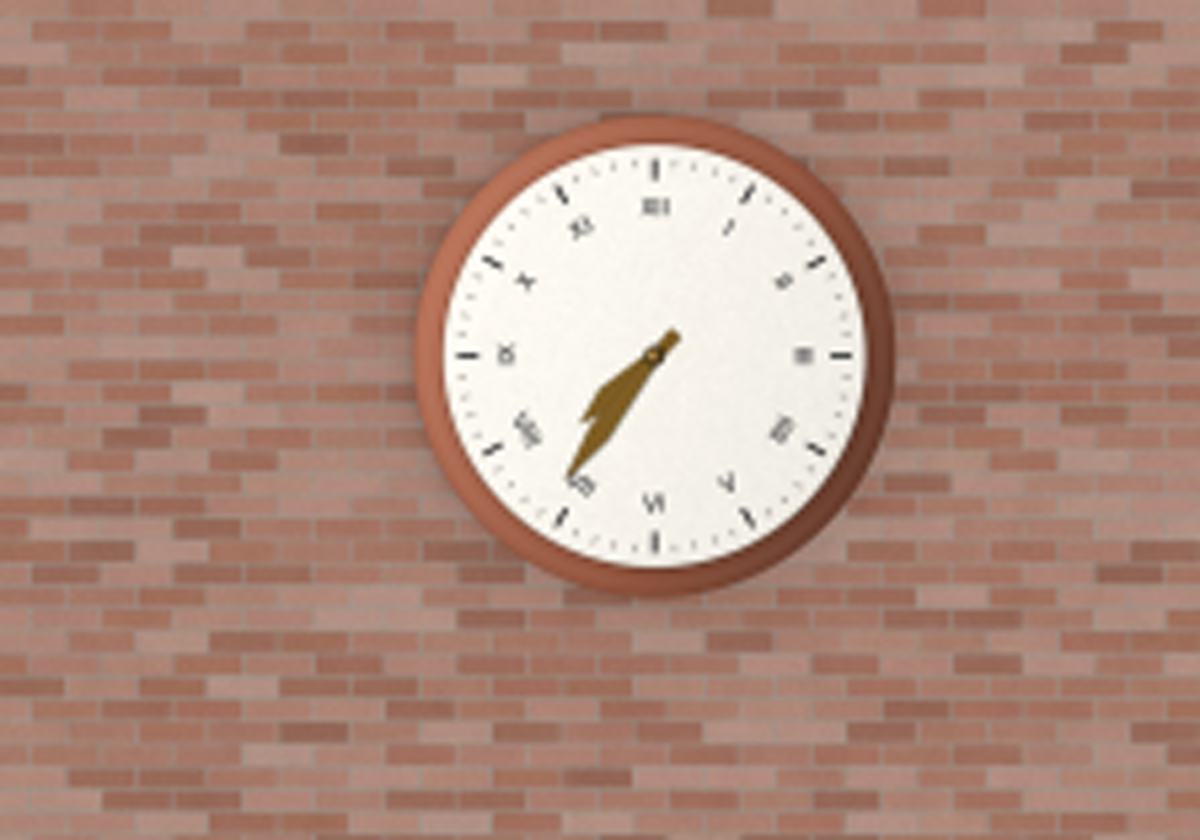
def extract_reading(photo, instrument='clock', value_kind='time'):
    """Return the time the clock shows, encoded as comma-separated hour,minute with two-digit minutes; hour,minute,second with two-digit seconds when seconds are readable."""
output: 7,36
